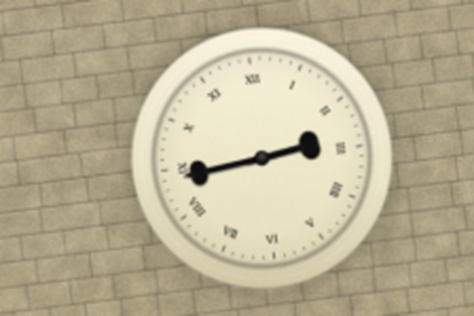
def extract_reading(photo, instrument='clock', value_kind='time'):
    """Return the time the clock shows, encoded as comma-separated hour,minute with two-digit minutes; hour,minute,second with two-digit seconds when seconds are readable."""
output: 2,44
